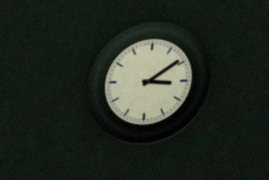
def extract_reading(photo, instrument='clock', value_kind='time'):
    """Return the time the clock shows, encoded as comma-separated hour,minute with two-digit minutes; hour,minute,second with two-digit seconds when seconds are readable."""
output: 3,09
